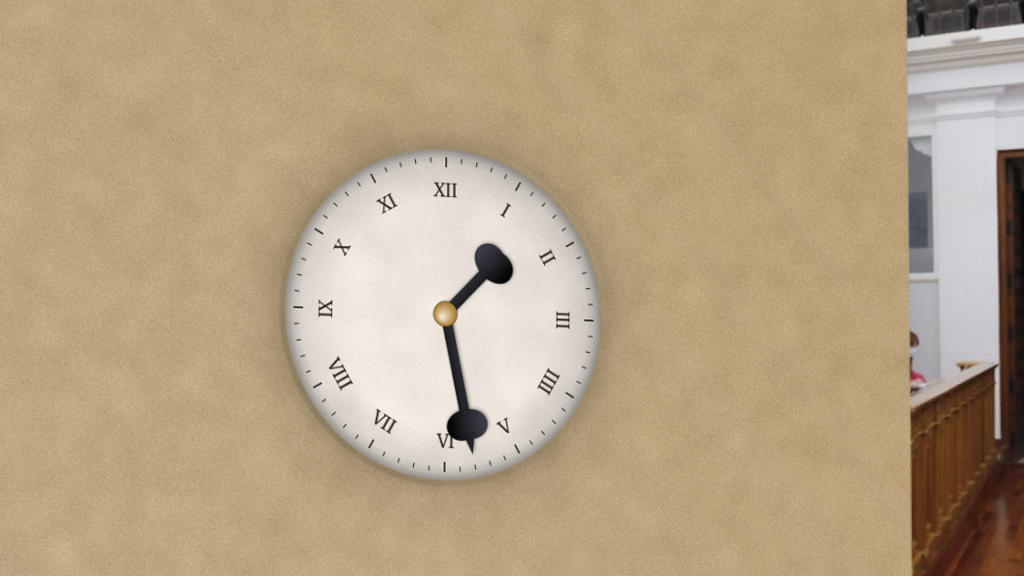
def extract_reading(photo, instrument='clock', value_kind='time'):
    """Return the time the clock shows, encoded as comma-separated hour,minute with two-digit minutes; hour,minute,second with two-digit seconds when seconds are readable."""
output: 1,28
